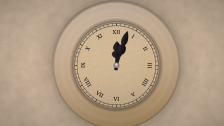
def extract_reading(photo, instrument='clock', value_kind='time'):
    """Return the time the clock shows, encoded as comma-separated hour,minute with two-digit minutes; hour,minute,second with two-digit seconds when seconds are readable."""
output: 12,03
